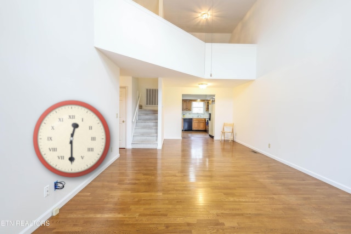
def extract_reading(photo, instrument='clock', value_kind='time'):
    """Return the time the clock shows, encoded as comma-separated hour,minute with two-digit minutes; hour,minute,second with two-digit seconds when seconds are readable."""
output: 12,30
